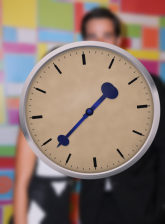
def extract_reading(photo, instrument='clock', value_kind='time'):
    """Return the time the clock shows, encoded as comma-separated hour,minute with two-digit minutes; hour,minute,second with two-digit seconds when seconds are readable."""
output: 1,38
